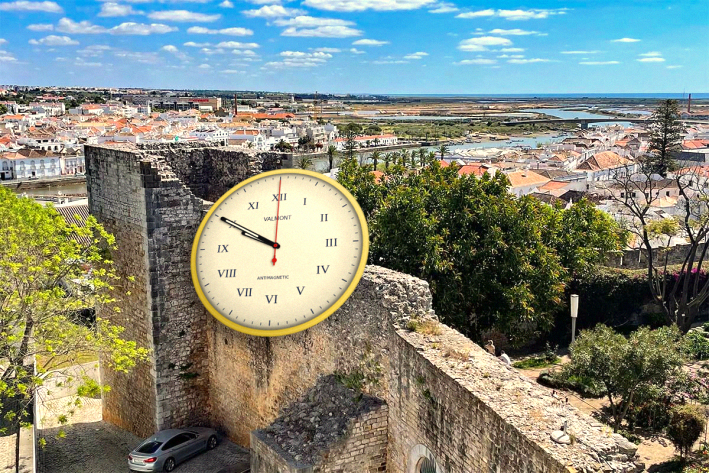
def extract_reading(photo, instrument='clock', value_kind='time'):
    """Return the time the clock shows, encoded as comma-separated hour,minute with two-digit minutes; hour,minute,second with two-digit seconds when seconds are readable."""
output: 9,50,00
